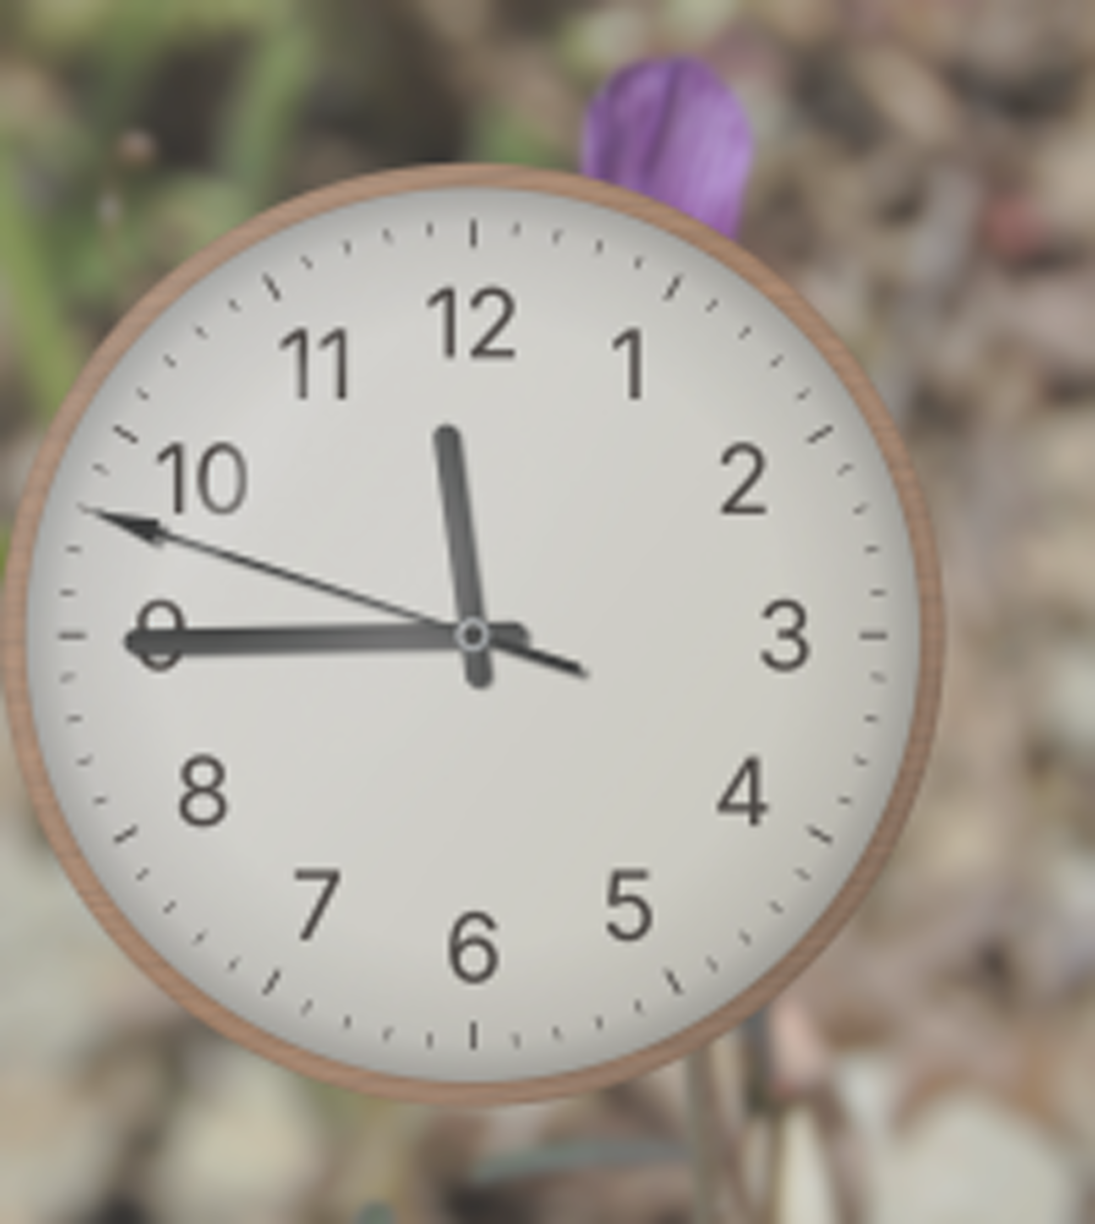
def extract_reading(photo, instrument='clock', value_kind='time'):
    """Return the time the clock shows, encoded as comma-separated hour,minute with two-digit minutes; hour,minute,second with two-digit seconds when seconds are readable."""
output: 11,44,48
